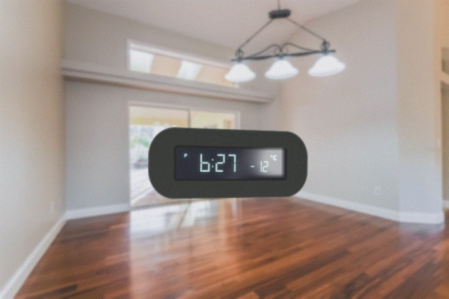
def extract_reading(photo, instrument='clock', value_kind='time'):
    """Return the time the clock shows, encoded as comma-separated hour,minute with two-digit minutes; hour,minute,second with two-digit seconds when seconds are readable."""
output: 6,27
